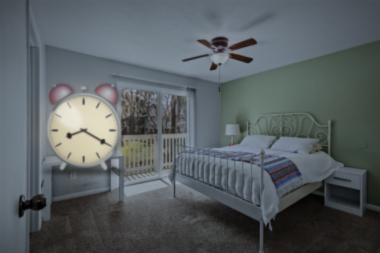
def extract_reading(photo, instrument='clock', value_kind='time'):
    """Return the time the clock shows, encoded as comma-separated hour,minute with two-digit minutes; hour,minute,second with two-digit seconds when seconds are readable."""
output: 8,20
